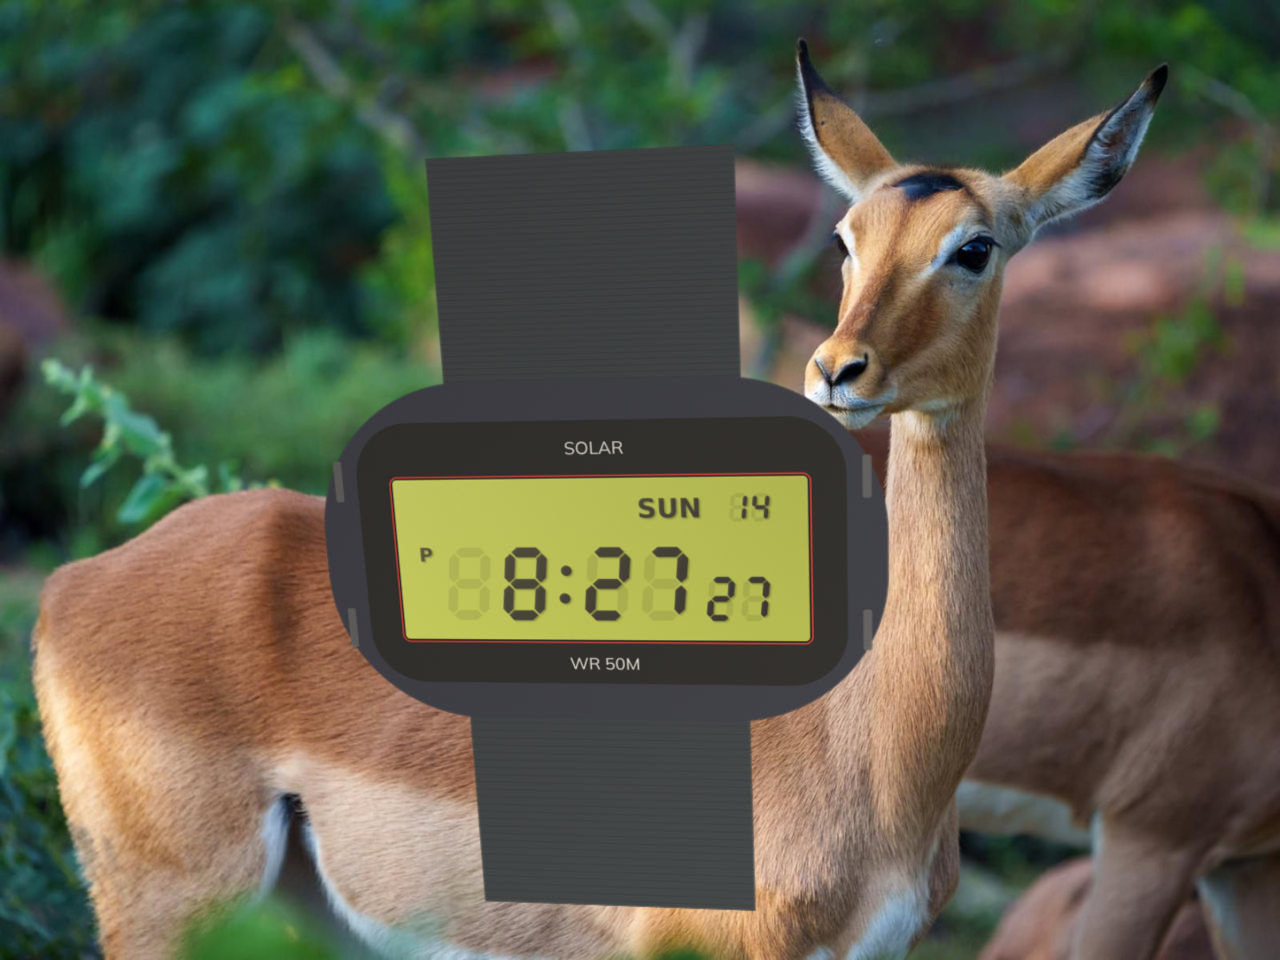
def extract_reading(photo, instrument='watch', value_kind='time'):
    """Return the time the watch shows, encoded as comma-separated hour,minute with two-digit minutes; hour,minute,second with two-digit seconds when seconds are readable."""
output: 8,27,27
